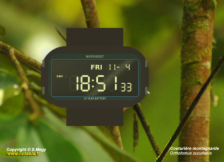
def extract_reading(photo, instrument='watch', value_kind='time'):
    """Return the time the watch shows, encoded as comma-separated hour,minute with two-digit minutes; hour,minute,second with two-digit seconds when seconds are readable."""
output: 18,51,33
